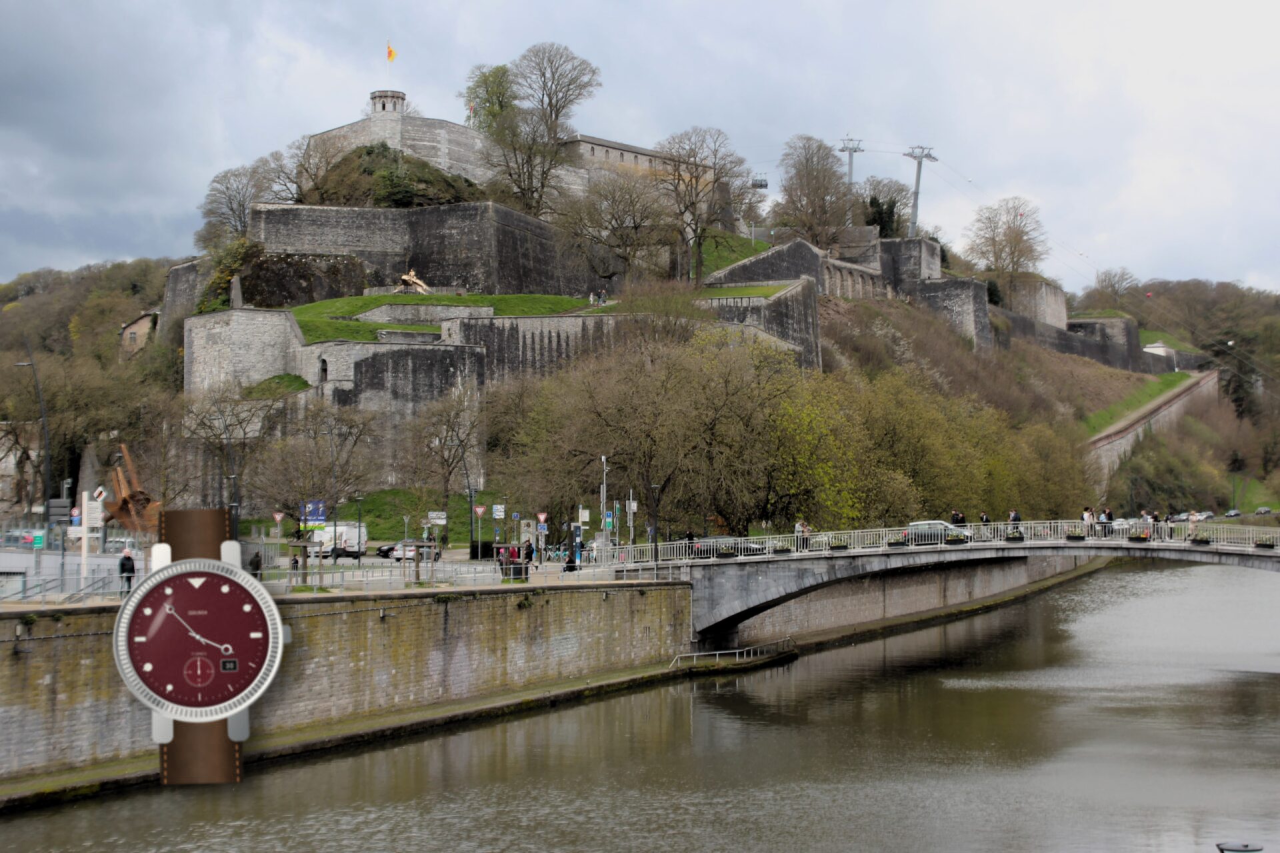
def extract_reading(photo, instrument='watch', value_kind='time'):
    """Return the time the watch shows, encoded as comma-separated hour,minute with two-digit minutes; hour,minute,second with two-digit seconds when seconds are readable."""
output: 3,53
